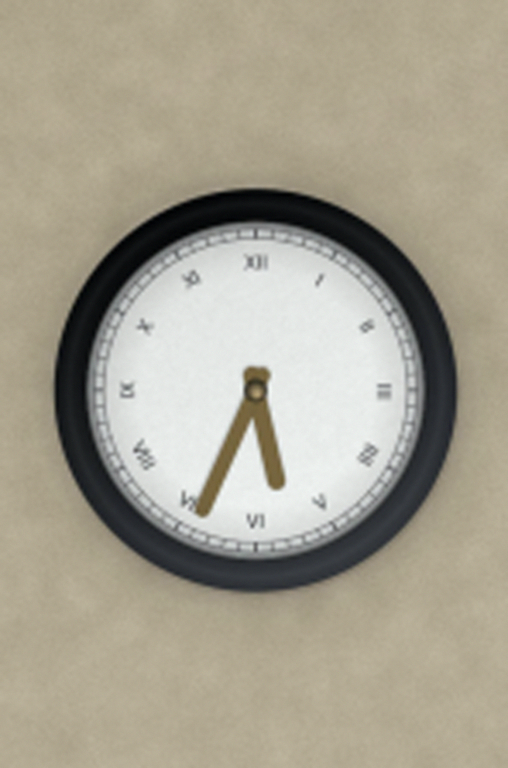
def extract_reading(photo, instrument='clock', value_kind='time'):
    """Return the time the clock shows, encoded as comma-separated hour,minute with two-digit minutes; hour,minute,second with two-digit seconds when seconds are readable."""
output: 5,34
